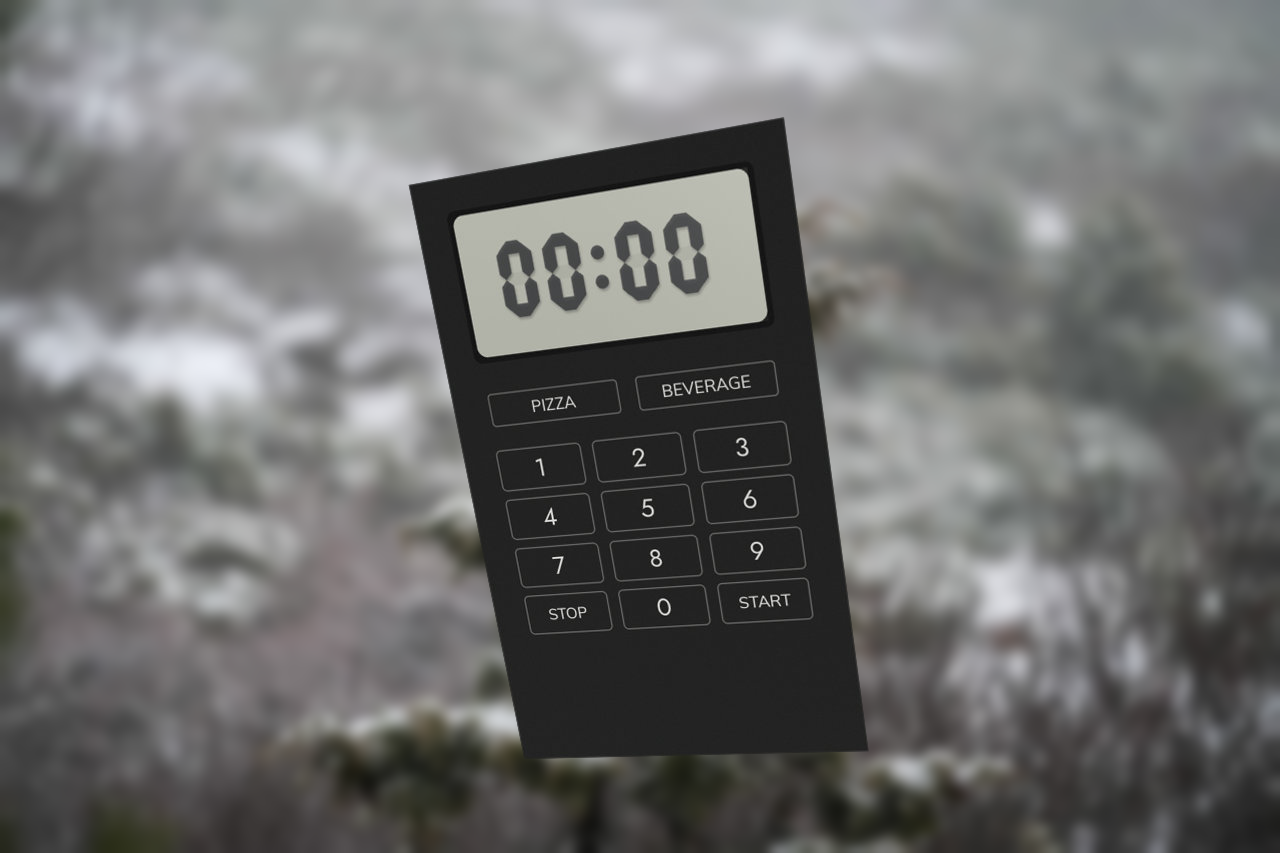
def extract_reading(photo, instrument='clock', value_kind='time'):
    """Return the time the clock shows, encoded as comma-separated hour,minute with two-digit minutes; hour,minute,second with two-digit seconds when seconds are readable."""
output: 0,00
